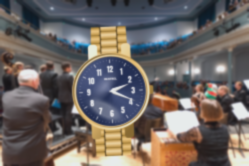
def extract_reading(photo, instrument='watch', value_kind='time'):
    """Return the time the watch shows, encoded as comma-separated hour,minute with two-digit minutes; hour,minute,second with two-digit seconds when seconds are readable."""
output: 2,19
